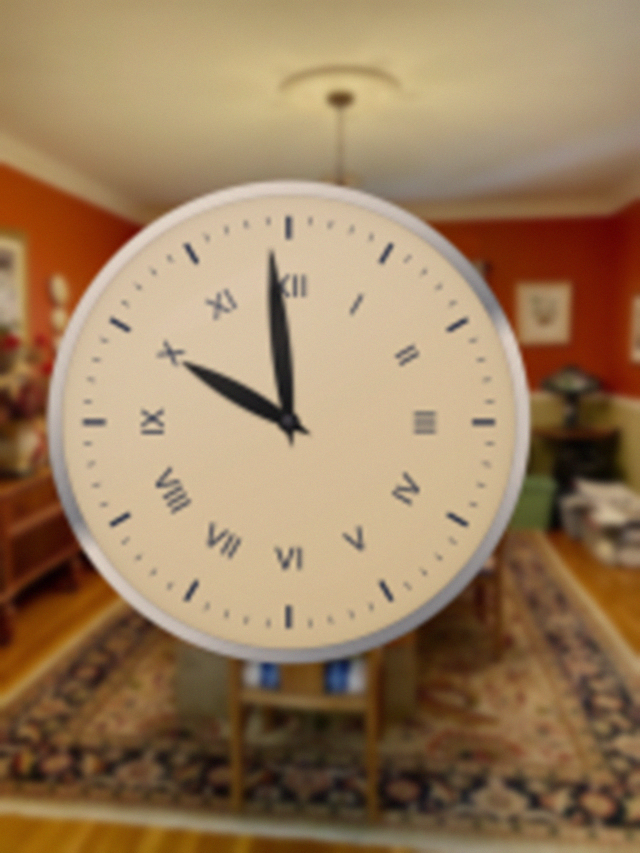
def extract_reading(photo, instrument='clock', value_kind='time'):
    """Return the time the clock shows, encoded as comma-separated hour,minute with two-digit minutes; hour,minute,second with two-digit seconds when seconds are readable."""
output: 9,59
